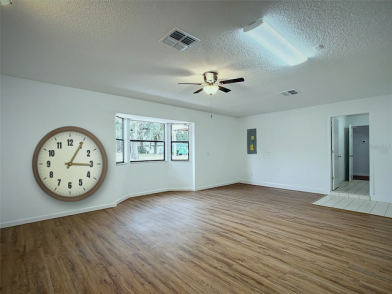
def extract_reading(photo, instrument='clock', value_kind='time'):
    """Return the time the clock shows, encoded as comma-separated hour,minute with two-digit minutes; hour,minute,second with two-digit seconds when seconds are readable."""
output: 3,05
